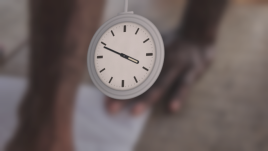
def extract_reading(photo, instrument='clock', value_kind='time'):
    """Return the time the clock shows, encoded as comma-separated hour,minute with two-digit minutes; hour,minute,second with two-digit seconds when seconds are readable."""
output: 3,49
